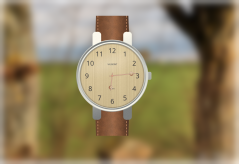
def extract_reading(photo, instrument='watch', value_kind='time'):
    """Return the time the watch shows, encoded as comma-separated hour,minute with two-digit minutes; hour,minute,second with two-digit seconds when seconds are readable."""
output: 6,14
